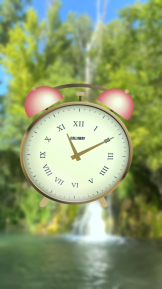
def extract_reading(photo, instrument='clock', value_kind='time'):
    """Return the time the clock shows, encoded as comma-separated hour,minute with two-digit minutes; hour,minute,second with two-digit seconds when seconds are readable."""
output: 11,10
